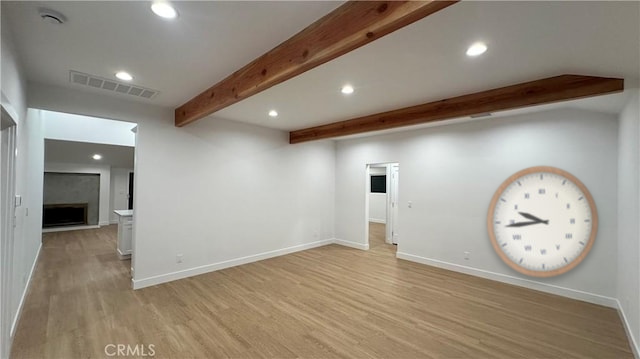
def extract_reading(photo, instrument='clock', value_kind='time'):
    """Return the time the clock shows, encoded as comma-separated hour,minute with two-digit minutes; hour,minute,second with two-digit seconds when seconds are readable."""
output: 9,44
